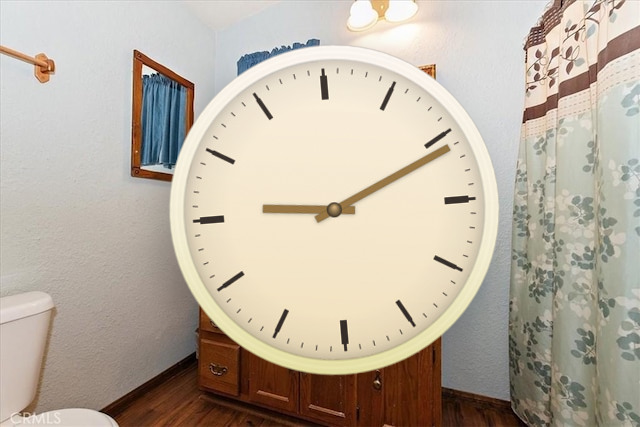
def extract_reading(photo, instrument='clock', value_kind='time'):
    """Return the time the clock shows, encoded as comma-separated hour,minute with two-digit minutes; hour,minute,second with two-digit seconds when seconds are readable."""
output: 9,11
